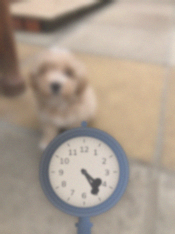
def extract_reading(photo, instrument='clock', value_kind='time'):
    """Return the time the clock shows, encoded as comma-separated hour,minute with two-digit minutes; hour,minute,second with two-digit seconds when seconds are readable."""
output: 4,25
